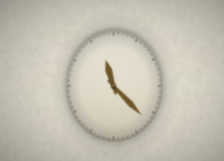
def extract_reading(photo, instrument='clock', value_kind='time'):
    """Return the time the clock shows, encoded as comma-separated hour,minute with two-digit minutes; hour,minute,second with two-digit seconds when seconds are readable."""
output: 11,22
